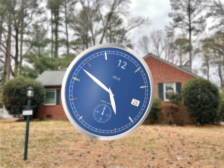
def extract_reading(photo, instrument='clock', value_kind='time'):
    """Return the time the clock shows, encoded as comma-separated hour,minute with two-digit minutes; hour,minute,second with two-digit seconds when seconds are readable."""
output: 4,48
